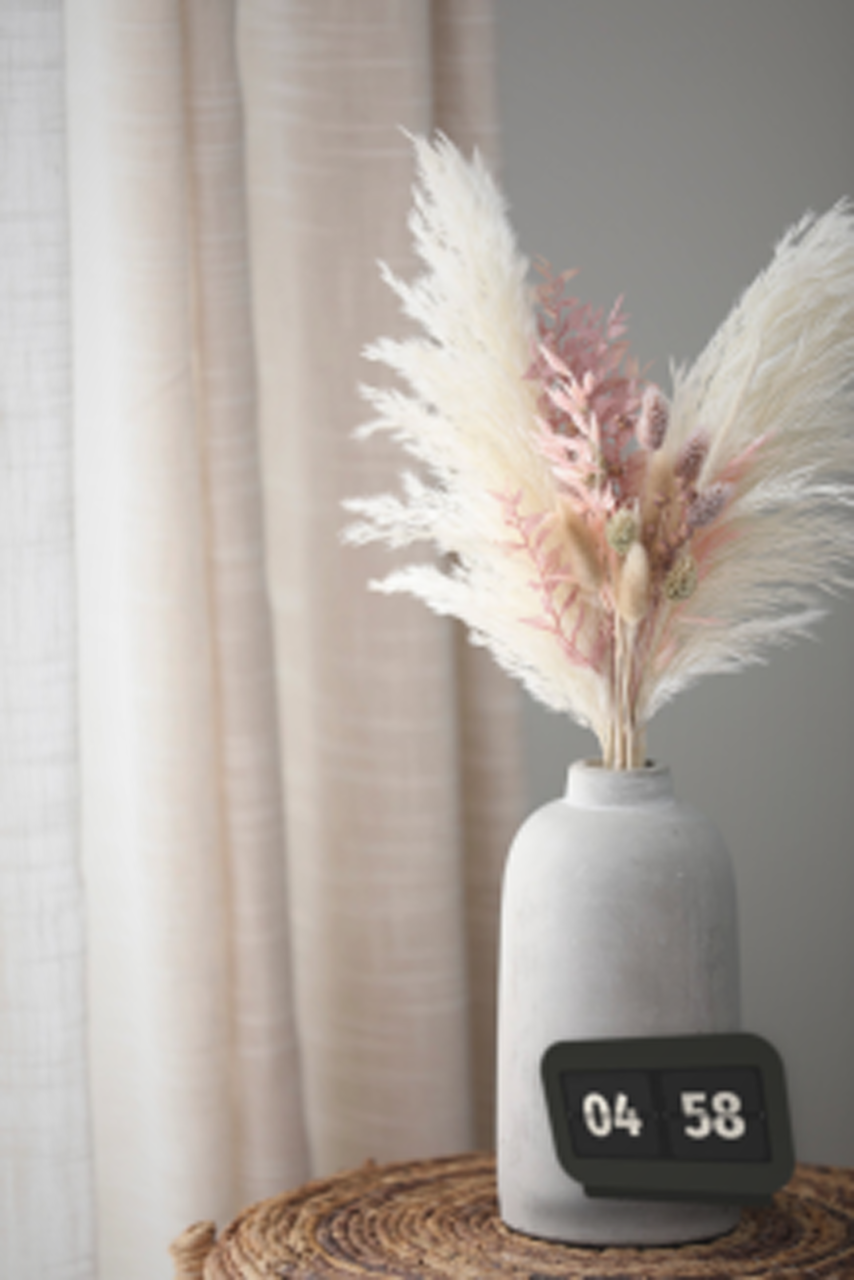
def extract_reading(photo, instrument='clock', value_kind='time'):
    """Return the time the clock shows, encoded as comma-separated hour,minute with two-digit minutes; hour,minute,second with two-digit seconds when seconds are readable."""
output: 4,58
